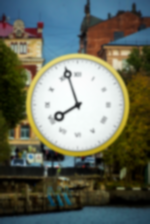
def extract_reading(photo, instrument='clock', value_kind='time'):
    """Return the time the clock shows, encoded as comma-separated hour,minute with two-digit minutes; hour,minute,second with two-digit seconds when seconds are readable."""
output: 7,57
